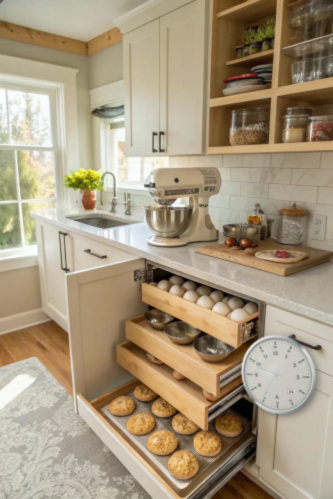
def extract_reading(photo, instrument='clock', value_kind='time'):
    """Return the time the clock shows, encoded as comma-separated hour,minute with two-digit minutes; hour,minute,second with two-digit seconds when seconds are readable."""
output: 9,35
